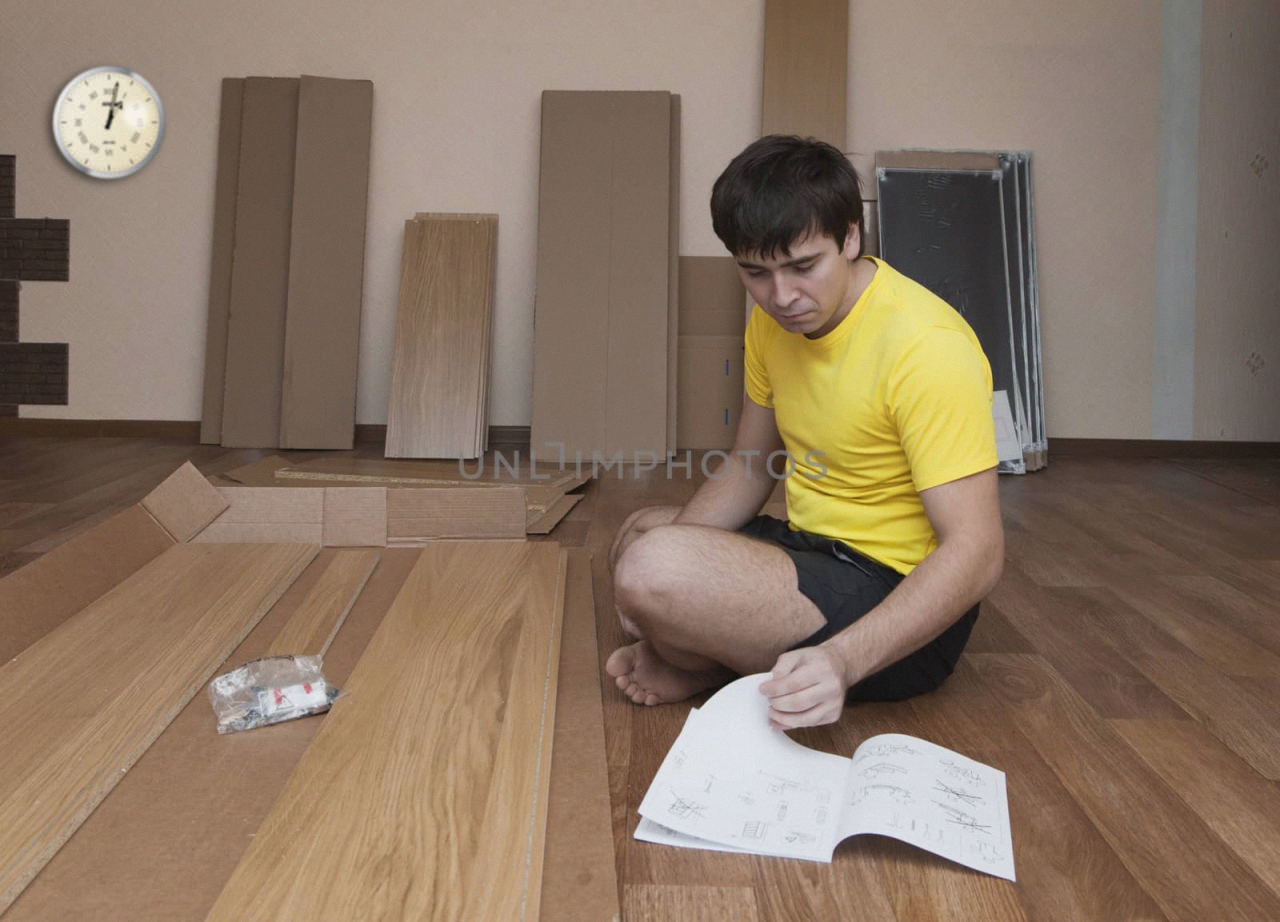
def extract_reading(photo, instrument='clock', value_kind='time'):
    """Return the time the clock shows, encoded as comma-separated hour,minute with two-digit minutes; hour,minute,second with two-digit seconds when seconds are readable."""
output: 1,02
